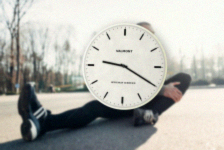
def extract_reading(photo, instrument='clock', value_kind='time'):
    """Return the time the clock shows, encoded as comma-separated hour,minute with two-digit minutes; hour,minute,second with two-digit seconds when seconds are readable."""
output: 9,20
